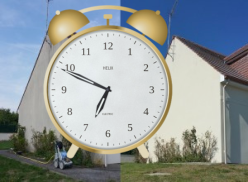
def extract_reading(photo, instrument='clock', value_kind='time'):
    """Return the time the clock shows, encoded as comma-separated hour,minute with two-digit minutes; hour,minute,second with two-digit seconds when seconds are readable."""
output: 6,49
